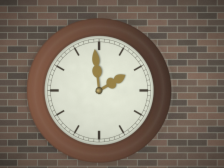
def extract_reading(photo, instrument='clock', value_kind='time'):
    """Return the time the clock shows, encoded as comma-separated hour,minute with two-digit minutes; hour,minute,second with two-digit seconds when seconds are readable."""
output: 1,59
